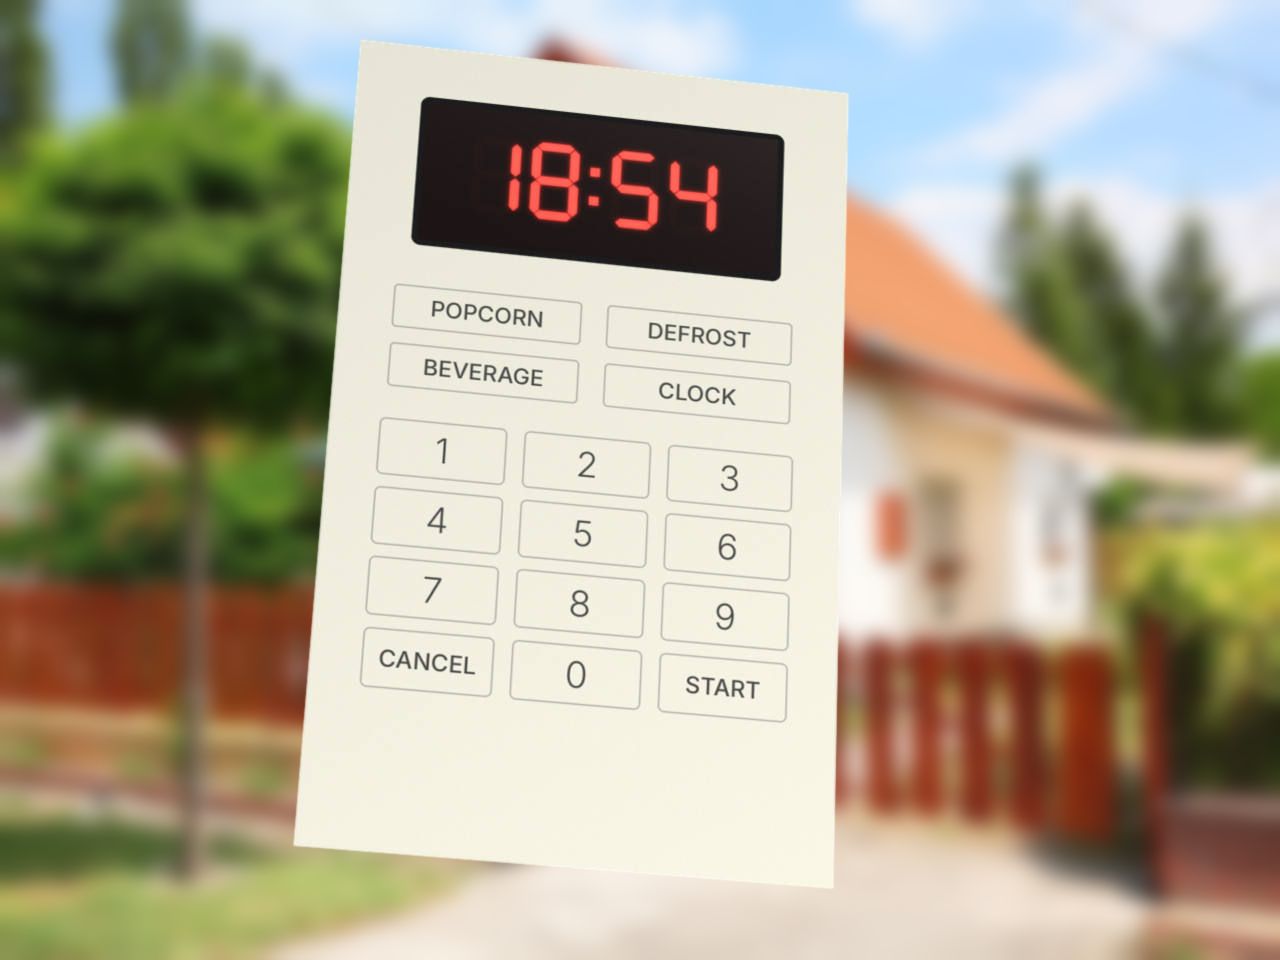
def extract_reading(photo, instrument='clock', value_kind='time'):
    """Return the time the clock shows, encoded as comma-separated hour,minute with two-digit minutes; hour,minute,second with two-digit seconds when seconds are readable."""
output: 18,54
